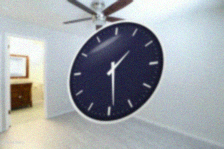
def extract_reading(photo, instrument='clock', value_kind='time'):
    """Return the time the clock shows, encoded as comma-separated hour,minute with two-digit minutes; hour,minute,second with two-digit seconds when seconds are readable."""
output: 1,29
